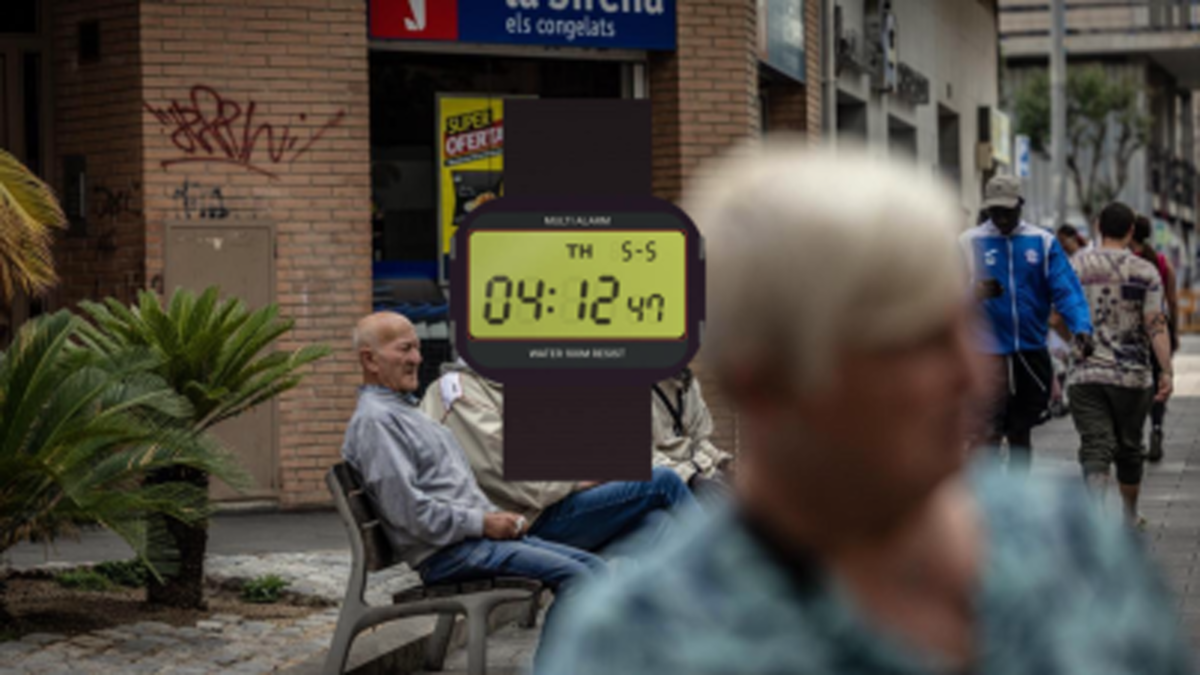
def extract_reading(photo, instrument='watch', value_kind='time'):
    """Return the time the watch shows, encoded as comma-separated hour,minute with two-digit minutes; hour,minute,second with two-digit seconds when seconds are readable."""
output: 4,12,47
